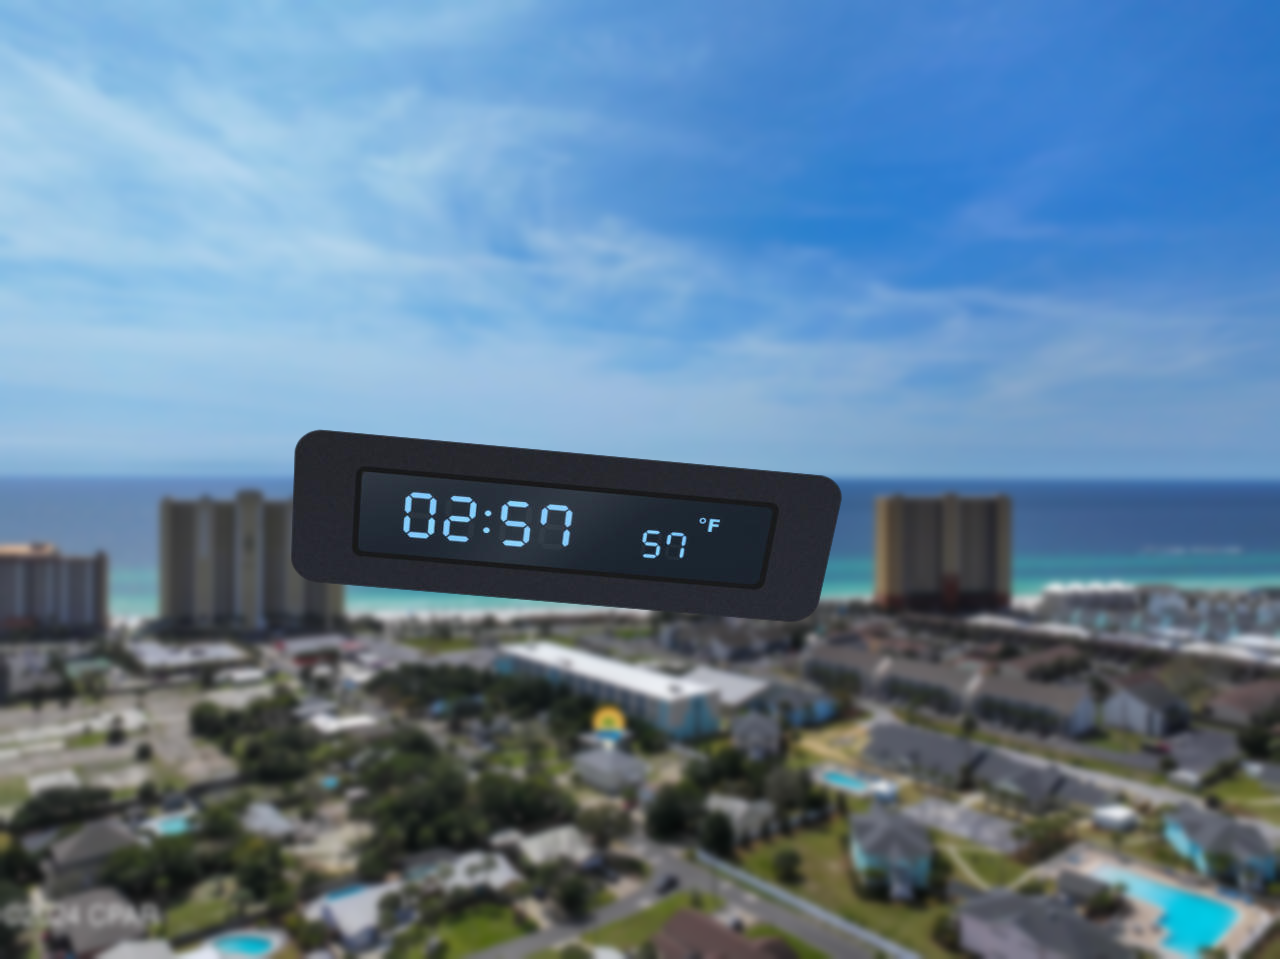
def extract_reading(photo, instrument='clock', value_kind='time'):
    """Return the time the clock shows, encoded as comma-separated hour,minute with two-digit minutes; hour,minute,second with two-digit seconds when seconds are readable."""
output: 2,57
